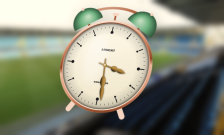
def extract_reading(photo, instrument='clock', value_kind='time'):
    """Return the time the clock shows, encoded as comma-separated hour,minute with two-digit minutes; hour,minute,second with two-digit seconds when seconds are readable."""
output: 3,29
